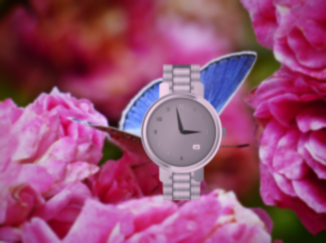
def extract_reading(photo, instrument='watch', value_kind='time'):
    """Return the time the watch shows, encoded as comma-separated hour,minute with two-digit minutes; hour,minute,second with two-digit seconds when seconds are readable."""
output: 2,58
